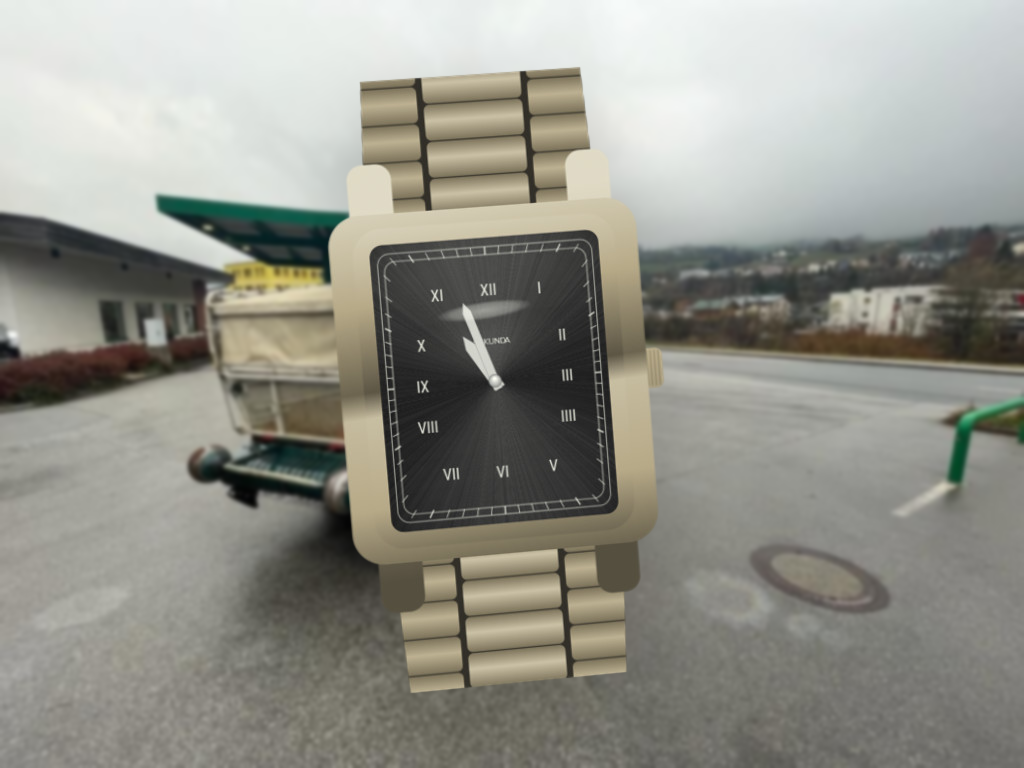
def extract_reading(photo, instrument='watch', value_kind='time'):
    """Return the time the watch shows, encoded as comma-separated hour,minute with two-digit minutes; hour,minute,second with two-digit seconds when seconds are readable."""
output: 10,57
